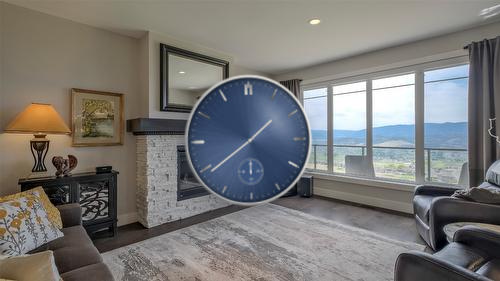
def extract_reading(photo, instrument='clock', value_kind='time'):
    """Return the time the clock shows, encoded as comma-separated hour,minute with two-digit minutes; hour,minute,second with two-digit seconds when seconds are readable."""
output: 1,39
